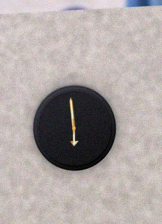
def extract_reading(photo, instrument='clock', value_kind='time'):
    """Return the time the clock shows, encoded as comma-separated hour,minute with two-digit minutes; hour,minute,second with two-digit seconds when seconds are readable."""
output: 5,59
